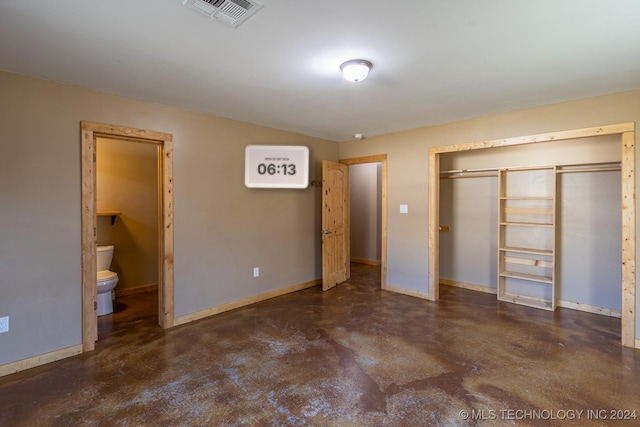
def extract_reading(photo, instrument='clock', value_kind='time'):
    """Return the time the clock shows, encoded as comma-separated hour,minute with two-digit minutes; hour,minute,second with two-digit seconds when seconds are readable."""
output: 6,13
